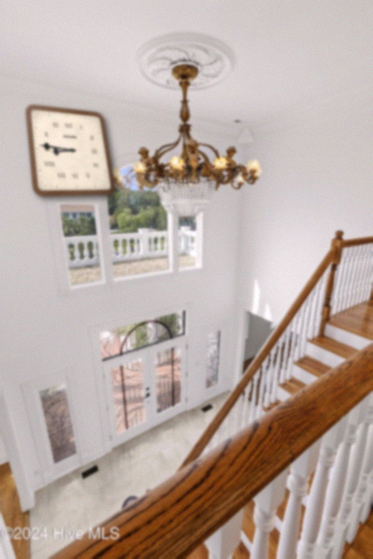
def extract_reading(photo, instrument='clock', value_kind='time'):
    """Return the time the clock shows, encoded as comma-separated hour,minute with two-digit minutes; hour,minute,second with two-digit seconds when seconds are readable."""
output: 8,46
